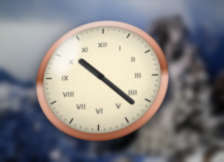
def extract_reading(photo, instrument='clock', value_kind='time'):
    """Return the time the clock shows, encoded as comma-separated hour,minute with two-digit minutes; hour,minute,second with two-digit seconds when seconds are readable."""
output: 10,22
